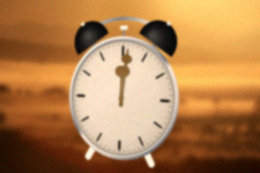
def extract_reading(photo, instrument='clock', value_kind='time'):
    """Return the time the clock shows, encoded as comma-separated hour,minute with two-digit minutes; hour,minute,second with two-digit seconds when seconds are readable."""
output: 12,01
